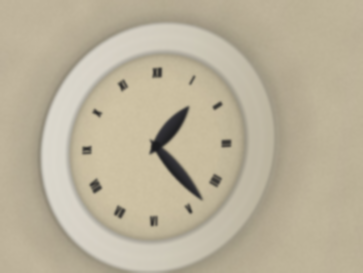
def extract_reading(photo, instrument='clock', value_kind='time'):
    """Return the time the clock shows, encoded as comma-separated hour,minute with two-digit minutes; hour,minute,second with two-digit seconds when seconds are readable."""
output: 1,23
